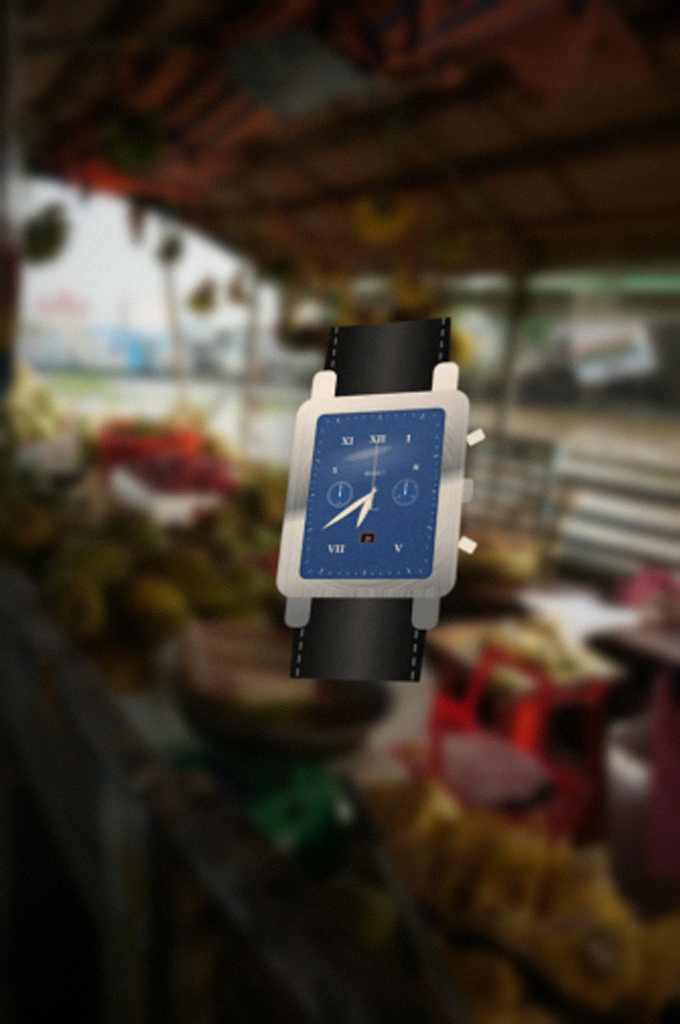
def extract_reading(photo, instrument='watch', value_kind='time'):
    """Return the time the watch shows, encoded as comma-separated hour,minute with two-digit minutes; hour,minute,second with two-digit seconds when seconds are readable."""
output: 6,39
